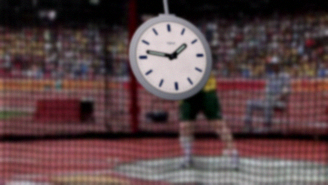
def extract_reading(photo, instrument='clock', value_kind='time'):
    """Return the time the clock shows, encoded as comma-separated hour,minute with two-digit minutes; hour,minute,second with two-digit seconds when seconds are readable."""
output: 1,47
